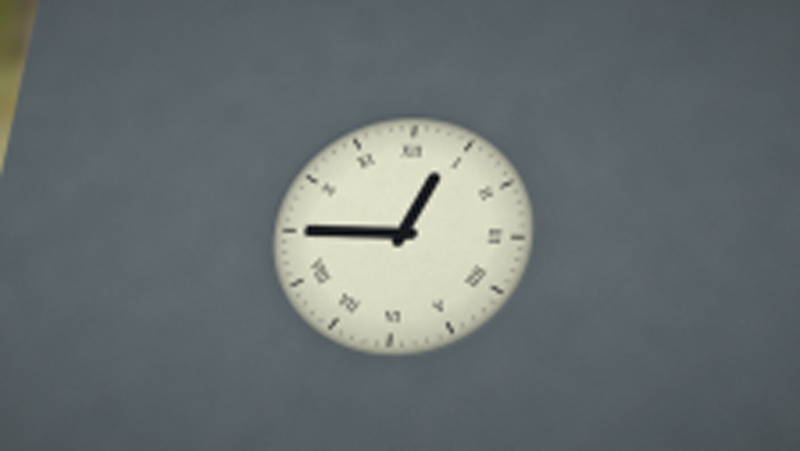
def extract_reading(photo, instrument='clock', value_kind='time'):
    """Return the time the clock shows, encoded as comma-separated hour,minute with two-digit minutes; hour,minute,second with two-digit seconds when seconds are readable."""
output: 12,45
